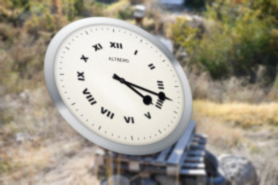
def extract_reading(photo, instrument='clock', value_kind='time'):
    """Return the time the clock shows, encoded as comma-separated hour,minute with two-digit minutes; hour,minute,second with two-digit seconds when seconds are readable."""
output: 4,18
